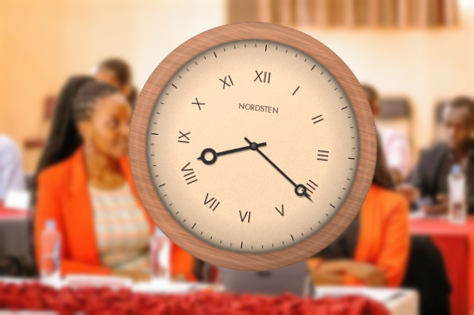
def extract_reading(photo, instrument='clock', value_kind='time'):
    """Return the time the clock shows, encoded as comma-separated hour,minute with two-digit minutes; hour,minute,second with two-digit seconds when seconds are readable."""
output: 8,21
